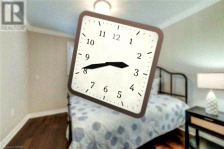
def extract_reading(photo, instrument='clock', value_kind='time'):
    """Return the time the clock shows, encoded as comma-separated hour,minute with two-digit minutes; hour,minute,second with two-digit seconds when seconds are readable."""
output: 2,41
